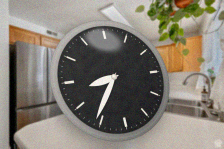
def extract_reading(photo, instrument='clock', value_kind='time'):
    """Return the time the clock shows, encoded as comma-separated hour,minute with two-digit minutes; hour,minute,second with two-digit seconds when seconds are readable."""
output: 8,36
